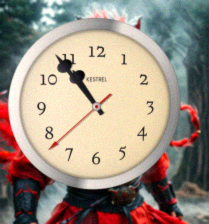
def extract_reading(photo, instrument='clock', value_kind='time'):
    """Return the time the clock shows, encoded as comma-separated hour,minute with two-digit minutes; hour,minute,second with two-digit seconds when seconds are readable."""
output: 10,53,38
